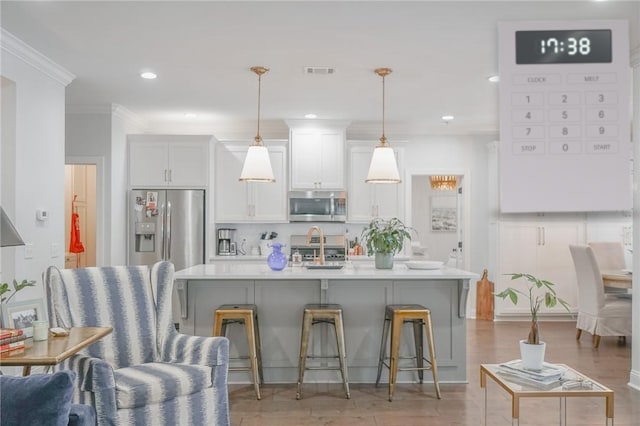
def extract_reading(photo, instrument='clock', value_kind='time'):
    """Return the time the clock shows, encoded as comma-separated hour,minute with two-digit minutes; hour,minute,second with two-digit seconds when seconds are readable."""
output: 17,38
